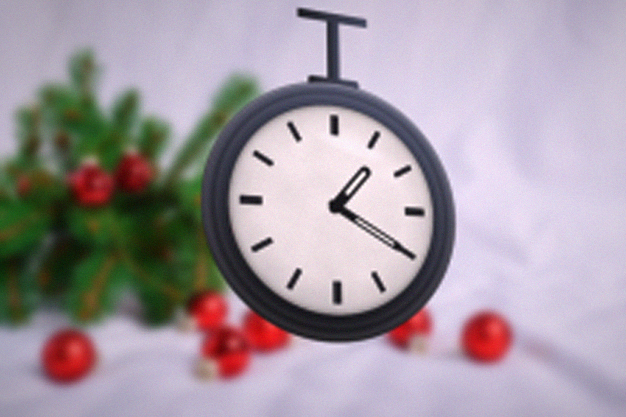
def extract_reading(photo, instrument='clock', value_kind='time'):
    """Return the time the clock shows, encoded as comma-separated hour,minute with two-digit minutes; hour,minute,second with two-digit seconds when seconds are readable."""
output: 1,20
